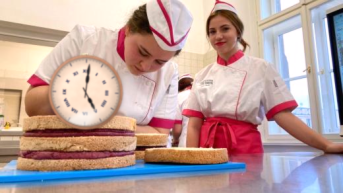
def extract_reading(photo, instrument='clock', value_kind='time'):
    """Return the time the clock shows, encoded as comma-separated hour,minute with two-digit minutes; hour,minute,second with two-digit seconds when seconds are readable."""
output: 5,01
